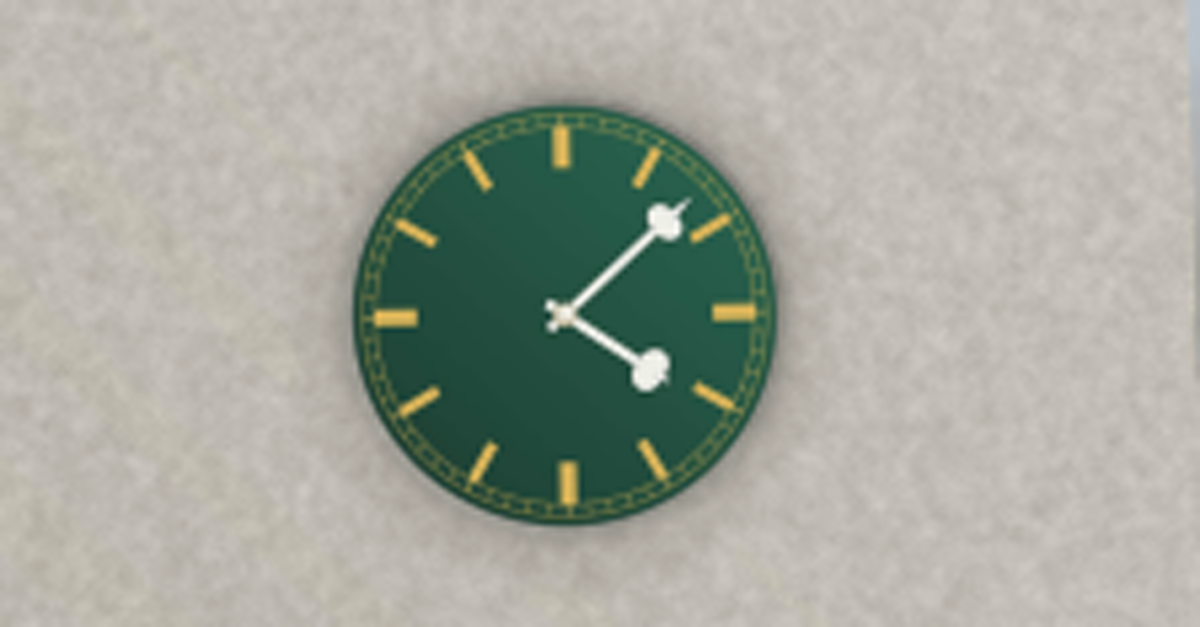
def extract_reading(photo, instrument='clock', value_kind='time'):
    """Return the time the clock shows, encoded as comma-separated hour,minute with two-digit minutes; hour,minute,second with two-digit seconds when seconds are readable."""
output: 4,08
